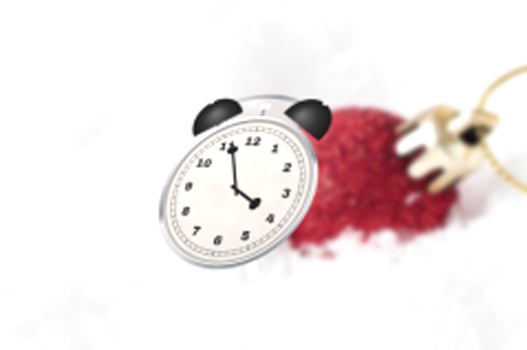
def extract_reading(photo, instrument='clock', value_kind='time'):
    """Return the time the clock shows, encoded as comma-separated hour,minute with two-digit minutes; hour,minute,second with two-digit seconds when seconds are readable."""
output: 3,56
